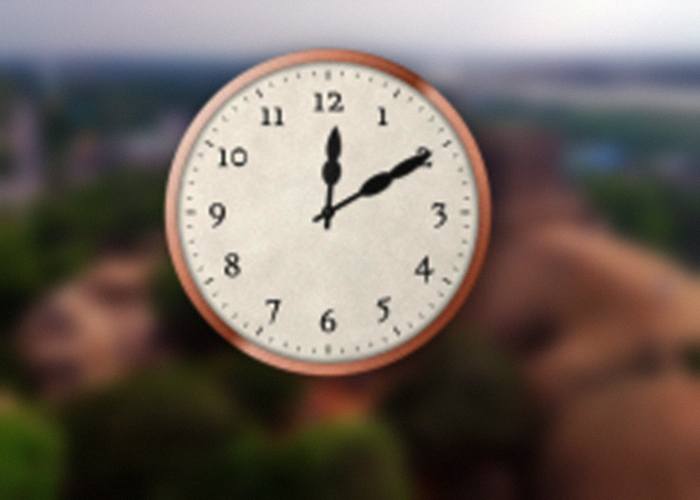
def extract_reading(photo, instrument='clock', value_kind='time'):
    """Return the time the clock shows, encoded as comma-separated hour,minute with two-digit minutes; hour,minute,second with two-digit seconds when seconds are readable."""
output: 12,10
